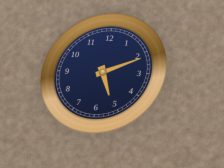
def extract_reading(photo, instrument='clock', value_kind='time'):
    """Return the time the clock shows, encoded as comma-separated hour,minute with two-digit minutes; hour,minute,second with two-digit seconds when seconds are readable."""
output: 5,11
